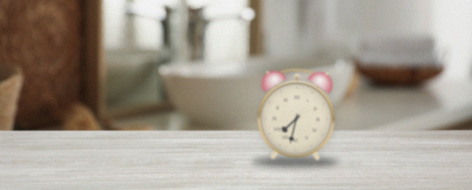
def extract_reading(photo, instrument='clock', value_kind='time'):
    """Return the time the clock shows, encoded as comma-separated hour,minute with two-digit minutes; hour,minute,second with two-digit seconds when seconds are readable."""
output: 7,32
